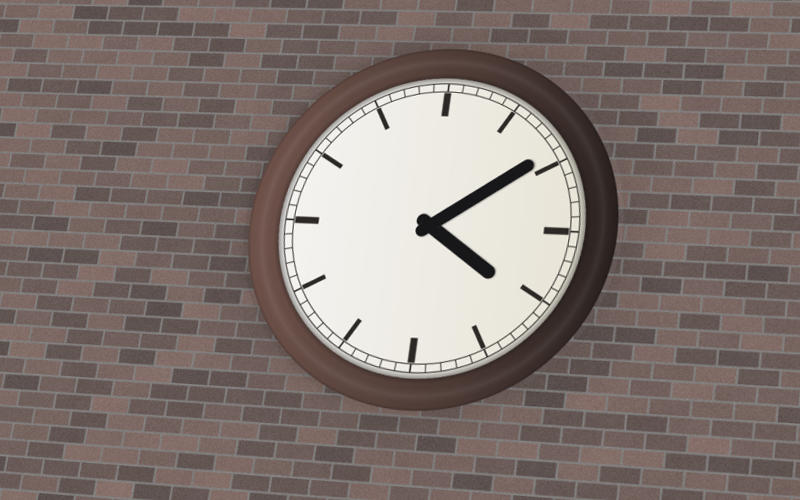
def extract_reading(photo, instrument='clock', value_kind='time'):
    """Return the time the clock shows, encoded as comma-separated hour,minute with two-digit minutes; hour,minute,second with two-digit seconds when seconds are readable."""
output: 4,09
